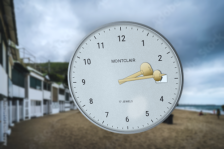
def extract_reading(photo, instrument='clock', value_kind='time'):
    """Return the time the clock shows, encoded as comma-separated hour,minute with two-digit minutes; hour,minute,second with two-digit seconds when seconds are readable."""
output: 2,14
